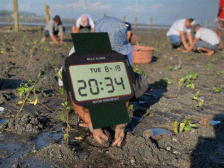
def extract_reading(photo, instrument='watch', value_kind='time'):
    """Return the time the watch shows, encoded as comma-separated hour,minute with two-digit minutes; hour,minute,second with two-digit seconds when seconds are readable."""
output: 20,34
